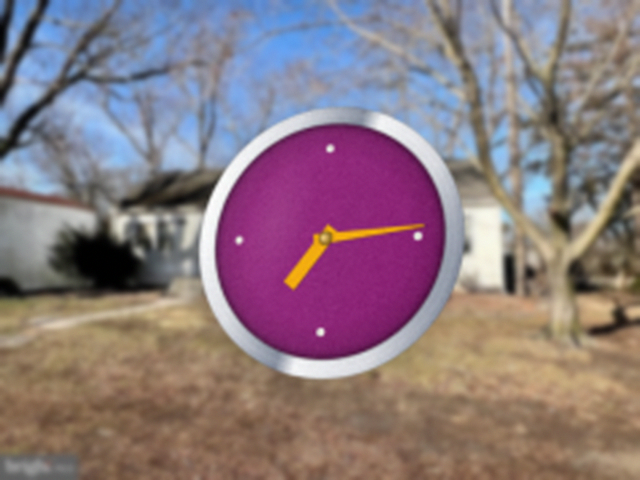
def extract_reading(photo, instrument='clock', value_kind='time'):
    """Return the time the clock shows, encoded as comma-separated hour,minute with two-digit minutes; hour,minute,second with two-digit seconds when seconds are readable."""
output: 7,14
